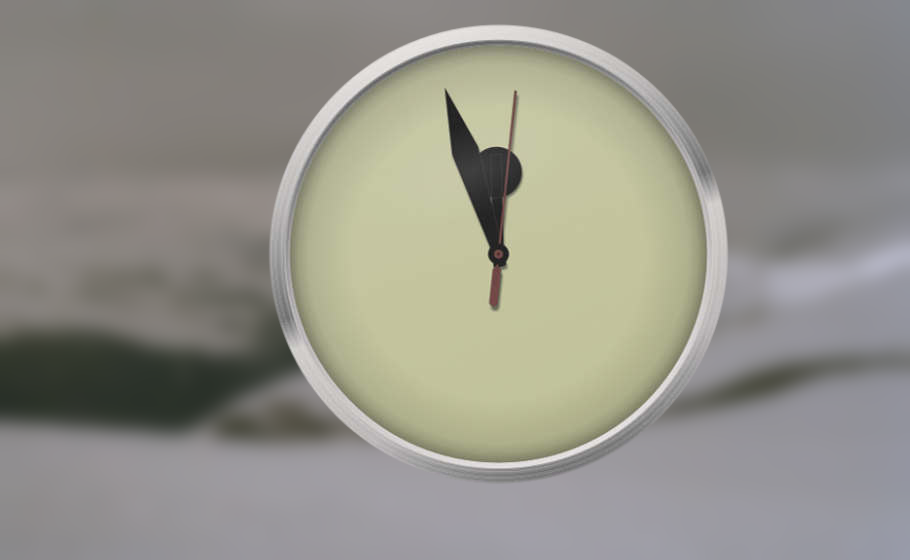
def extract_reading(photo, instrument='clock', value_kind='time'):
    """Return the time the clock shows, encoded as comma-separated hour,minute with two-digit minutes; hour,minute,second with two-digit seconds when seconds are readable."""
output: 11,57,01
